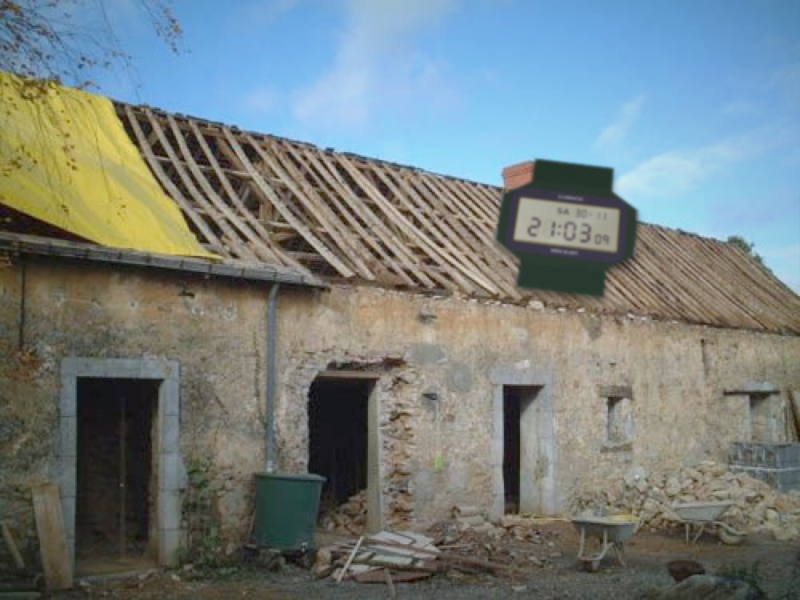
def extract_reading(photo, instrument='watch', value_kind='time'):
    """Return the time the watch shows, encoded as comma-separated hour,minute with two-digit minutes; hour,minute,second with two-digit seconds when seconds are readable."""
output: 21,03
